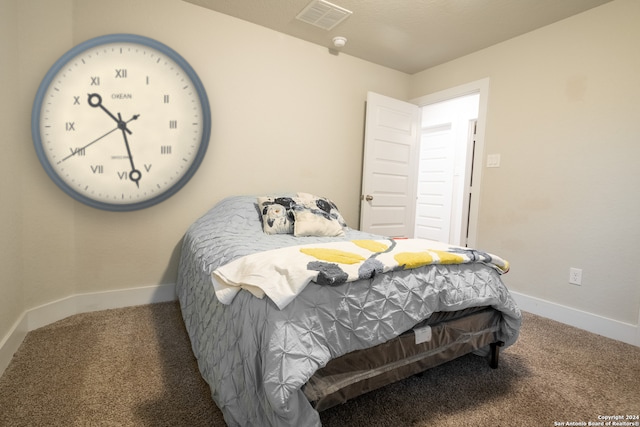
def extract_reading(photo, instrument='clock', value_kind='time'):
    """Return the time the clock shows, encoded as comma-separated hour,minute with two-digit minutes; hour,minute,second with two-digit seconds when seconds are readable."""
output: 10,27,40
